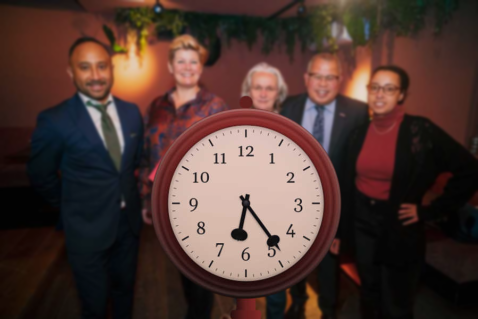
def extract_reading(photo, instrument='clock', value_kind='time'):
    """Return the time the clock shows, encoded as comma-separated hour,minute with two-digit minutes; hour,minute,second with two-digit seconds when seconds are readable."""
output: 6,24
